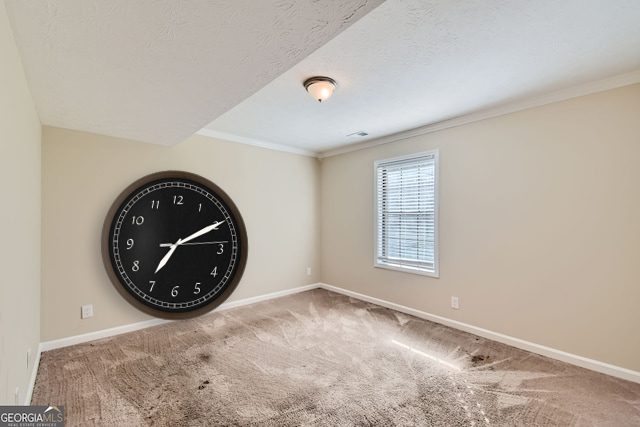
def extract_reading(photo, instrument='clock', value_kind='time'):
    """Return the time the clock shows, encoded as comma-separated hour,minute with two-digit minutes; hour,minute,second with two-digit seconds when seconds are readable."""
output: 7,10,14
